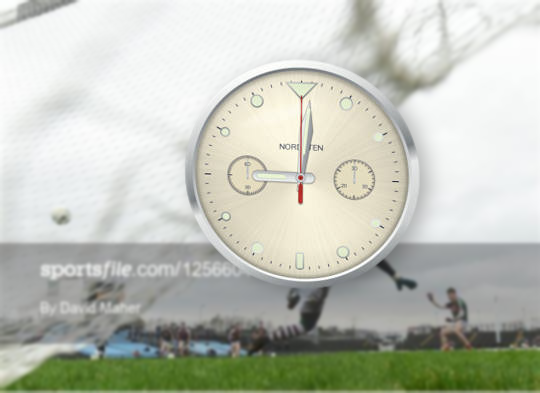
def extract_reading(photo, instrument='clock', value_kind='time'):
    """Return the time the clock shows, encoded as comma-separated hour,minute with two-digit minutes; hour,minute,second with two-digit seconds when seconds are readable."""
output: 9,01
